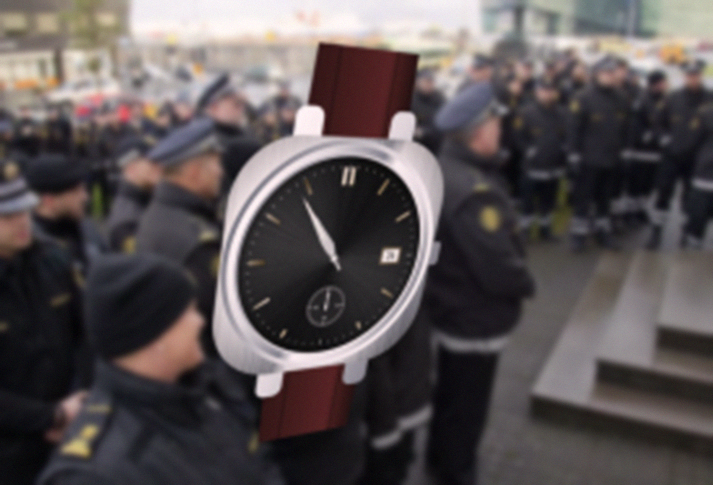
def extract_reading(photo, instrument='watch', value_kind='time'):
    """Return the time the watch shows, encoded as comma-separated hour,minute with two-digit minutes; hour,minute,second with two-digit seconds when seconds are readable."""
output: 10,54
